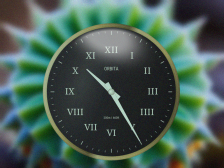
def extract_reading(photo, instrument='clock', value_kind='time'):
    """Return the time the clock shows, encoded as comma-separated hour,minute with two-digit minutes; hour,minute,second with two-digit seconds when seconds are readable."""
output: 10,25
